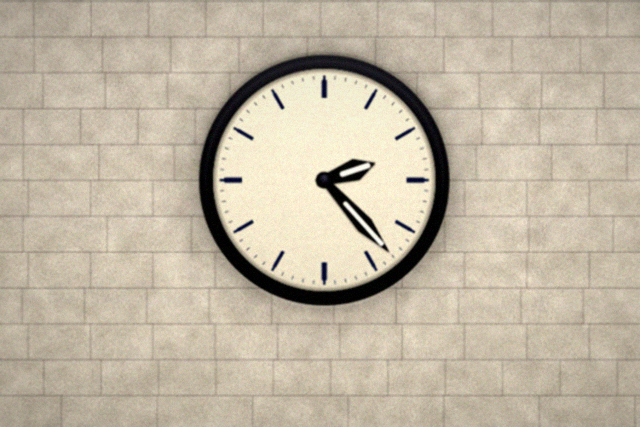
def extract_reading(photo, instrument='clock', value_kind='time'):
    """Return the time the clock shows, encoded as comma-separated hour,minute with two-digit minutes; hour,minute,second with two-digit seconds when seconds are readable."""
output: 2,23
